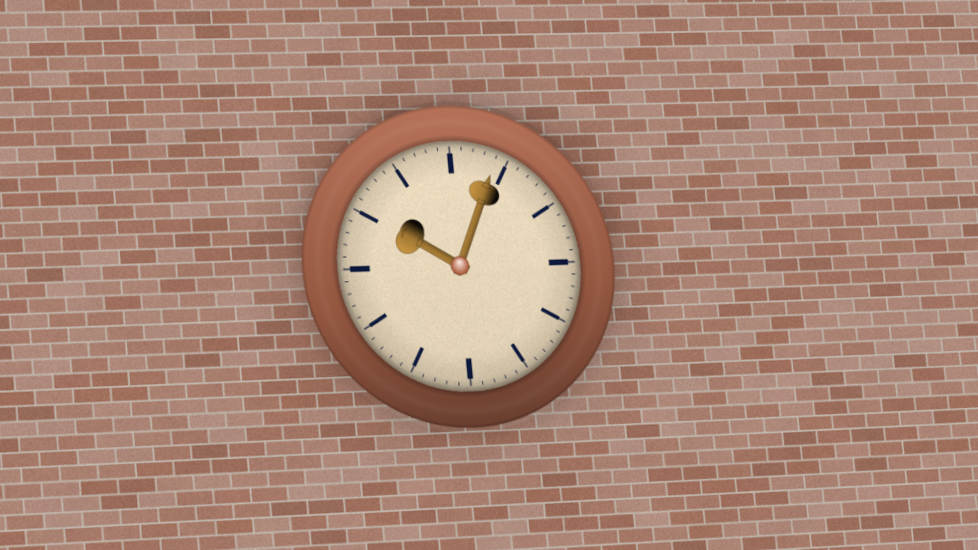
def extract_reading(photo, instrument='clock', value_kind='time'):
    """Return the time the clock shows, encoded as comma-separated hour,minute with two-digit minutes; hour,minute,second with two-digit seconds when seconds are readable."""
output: 10,04
